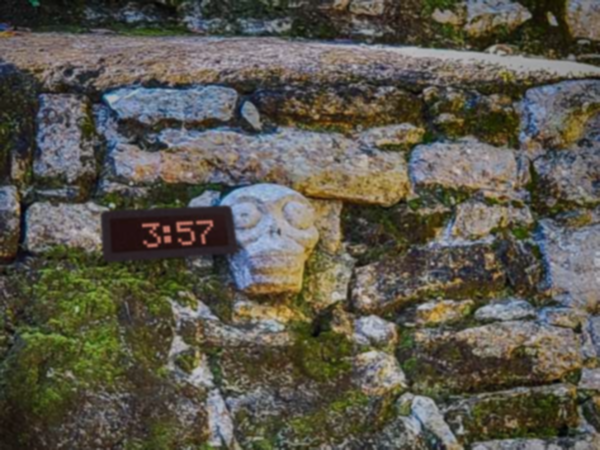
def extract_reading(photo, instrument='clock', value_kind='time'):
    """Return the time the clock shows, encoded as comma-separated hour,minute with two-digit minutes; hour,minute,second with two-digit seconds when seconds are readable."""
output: 3,57
